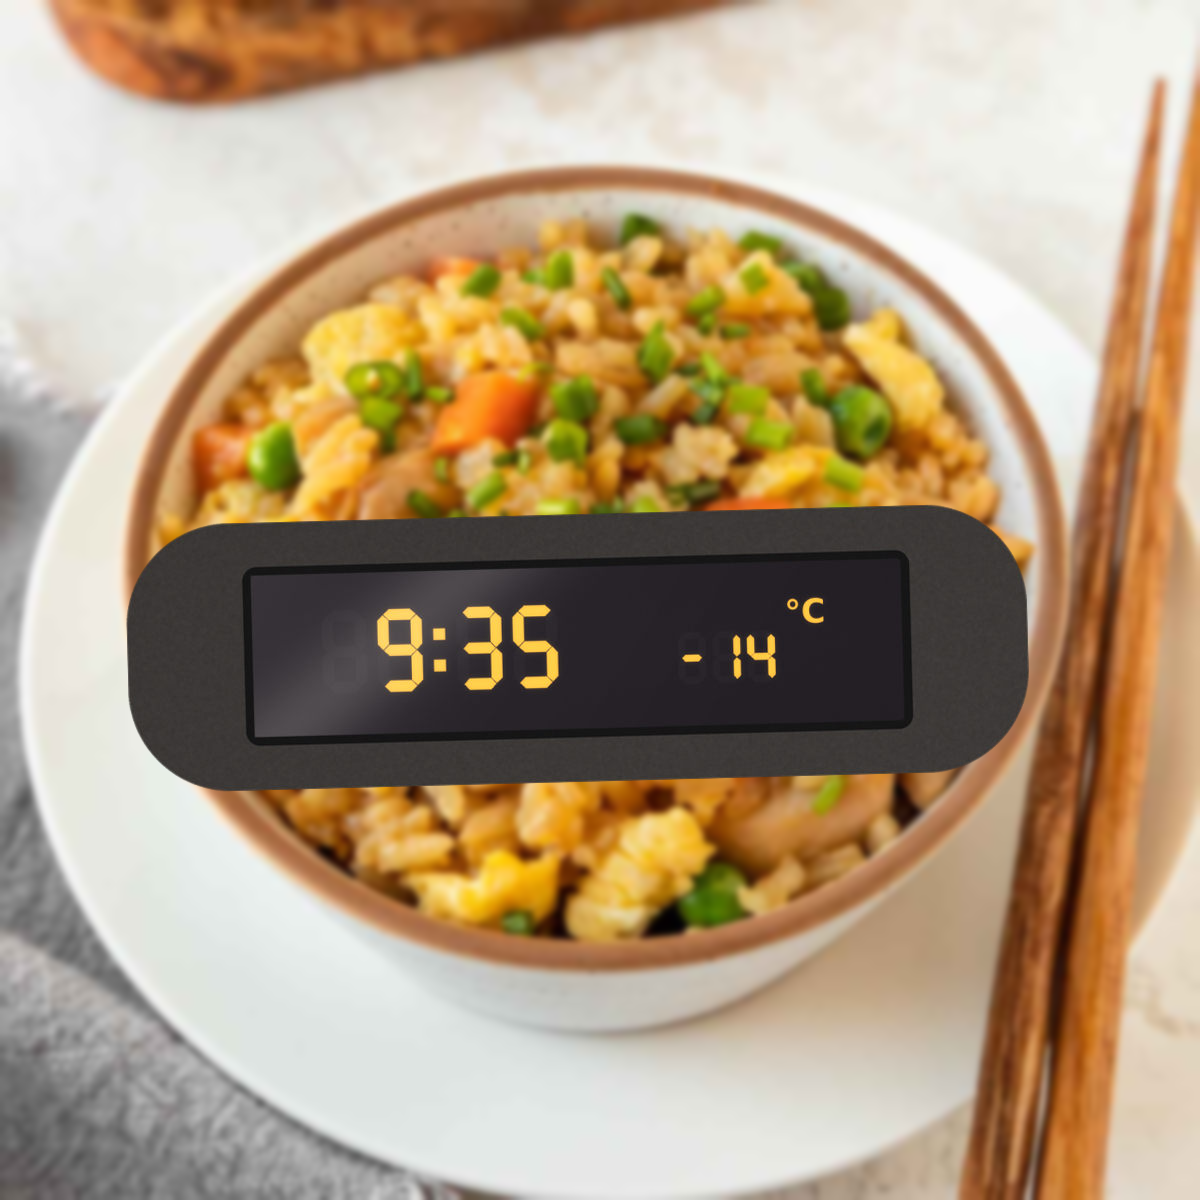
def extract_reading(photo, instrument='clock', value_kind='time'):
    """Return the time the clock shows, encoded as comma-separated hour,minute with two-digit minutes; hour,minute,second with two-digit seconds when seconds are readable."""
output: 9,35
